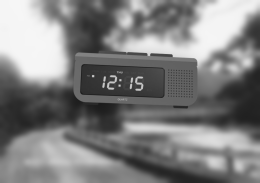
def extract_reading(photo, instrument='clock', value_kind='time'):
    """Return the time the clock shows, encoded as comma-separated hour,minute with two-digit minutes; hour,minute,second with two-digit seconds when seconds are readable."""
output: 12,15
